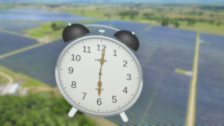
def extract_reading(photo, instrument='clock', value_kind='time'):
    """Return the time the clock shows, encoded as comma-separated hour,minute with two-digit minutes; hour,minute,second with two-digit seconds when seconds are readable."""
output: 6,01
